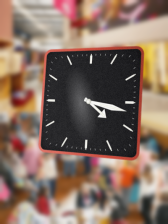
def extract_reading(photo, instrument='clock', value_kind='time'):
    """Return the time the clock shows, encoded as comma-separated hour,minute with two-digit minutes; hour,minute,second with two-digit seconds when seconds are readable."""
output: 4,17
